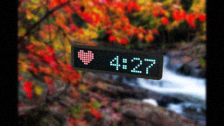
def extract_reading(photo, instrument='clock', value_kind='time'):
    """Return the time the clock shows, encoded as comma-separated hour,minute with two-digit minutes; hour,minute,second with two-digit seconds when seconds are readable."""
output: 4,27
